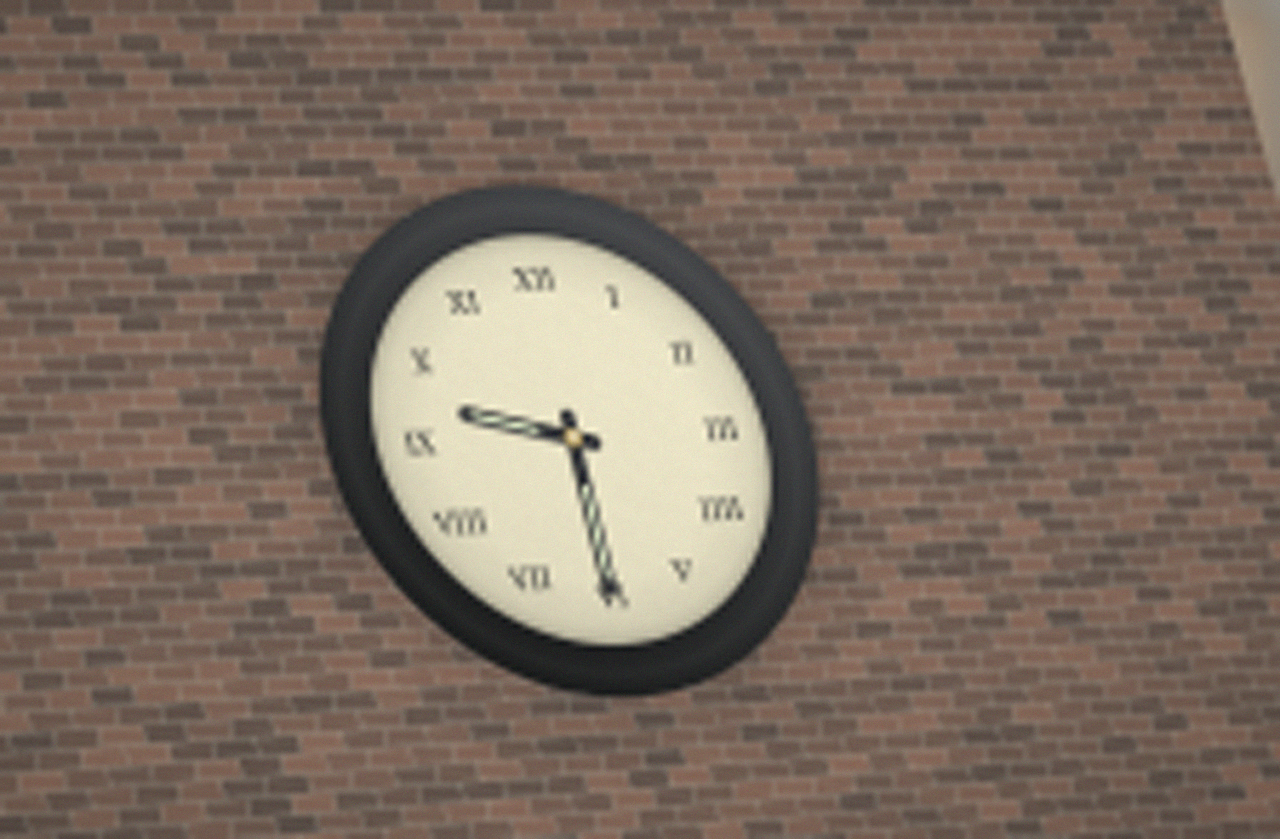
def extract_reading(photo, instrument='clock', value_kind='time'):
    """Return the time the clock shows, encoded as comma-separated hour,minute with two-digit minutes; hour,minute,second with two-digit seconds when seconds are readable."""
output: 9,30
